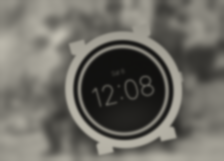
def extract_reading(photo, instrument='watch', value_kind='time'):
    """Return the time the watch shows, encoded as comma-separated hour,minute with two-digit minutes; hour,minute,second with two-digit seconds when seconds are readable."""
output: 12,08
